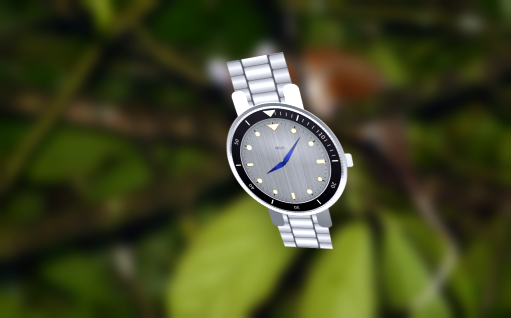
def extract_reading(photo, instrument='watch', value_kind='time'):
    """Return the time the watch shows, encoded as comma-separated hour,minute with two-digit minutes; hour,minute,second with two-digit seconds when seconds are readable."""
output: 8,07
